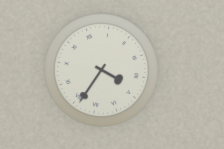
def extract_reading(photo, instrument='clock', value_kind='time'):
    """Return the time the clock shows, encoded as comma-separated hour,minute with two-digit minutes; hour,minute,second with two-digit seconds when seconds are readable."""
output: 4,39
